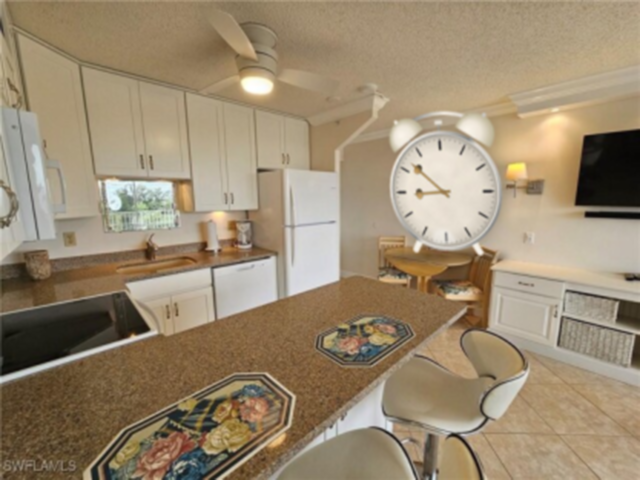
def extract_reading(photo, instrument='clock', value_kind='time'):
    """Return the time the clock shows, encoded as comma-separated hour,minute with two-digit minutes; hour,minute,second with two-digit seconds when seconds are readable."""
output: 8,52
